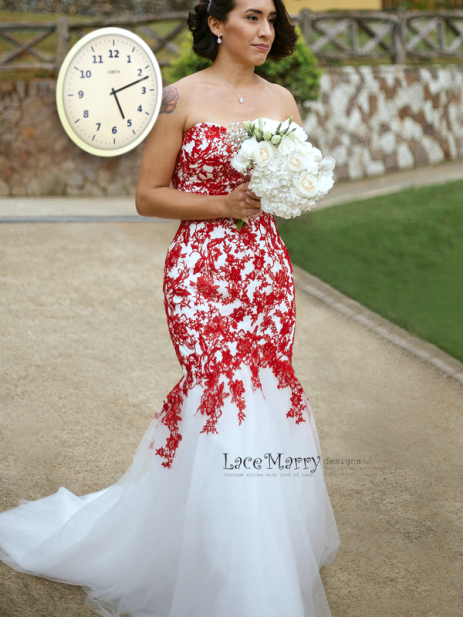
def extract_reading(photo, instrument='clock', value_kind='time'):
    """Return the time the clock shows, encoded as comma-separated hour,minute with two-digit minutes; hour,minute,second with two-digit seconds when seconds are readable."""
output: 5,12
